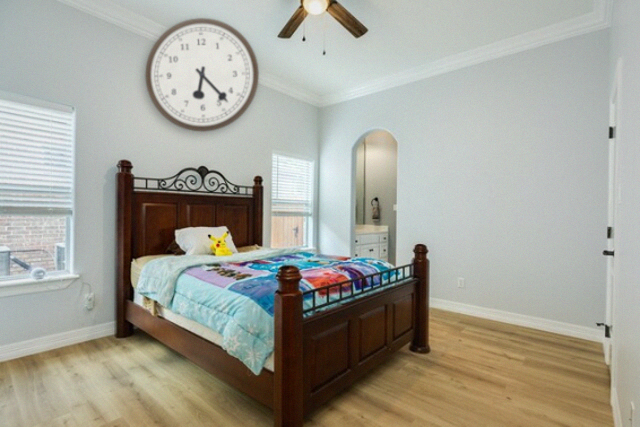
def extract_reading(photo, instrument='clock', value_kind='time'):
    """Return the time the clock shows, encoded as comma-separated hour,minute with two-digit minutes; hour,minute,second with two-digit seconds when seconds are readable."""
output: 6,23
